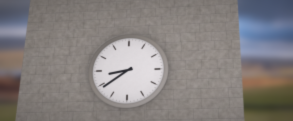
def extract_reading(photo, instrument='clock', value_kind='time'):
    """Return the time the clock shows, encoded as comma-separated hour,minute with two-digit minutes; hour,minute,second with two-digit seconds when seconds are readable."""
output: 8,39
